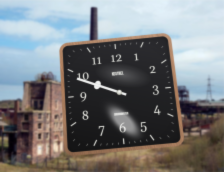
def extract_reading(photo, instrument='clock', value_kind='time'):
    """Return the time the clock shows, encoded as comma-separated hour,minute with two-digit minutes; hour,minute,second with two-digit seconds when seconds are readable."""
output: 9,49
